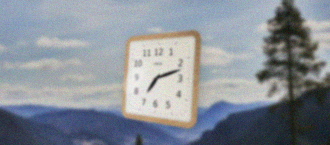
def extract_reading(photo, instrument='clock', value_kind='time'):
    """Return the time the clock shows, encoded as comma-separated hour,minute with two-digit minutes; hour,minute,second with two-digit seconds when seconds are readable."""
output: 7,12
